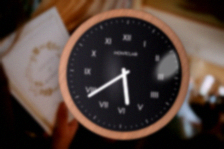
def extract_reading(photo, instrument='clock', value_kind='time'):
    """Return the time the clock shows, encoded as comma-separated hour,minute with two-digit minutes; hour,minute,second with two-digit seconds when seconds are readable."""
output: 5,39
